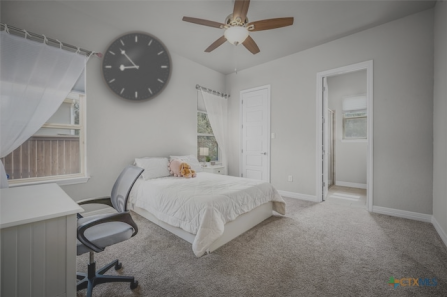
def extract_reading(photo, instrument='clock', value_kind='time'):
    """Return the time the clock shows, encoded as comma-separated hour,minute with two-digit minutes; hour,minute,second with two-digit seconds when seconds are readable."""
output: 8,53
